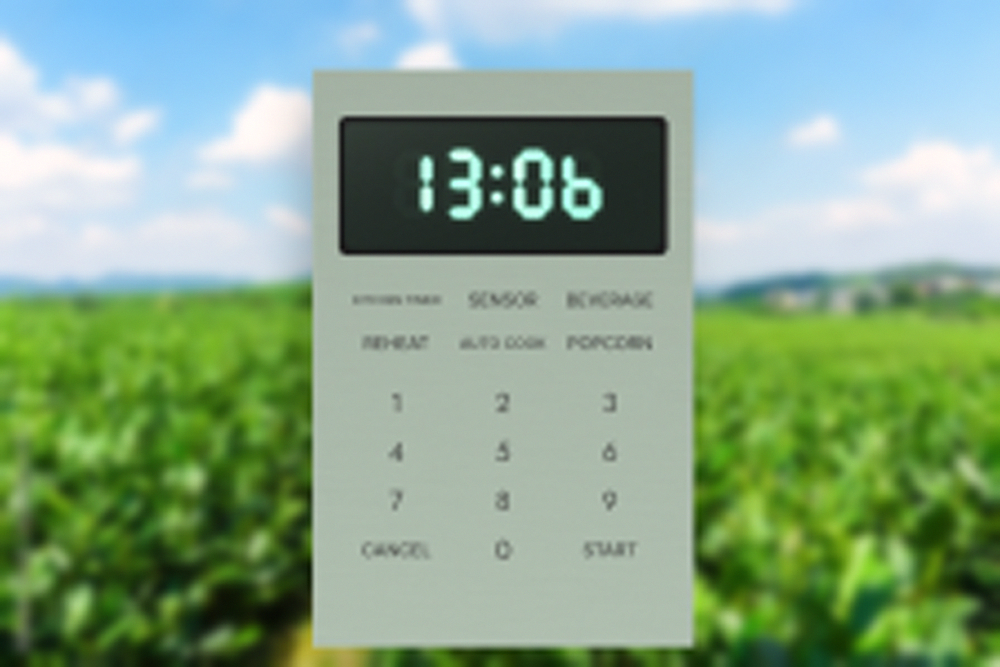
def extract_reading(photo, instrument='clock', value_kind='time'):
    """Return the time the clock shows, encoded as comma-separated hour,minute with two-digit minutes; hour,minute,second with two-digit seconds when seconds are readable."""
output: 13,06
